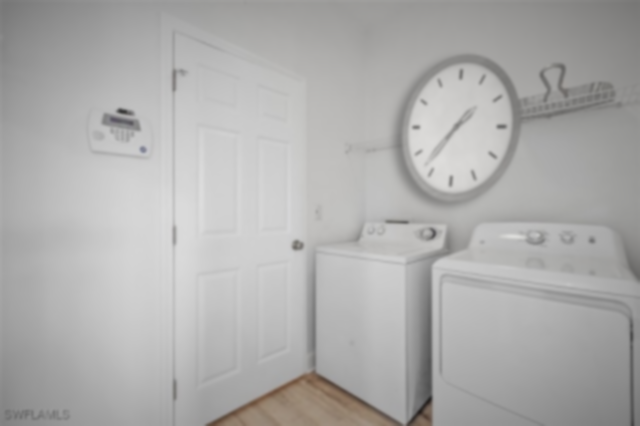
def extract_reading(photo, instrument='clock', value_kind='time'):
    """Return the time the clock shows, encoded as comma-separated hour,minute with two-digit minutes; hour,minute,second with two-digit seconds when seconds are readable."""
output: 1,37
